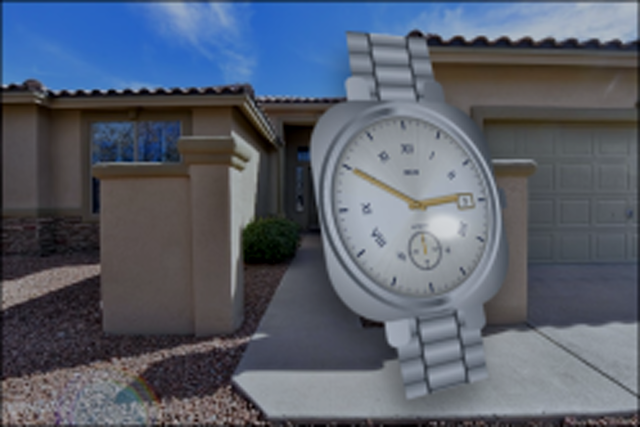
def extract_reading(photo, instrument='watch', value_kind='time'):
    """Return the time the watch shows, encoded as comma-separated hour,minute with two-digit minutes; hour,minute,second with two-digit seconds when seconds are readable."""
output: 2,50
